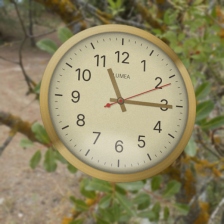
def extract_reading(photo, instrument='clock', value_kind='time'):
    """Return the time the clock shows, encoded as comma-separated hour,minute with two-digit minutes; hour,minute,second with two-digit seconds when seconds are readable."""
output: 11,15,11
